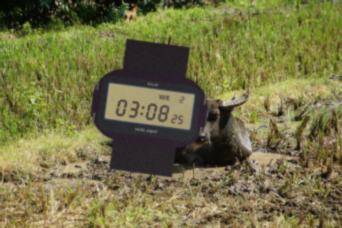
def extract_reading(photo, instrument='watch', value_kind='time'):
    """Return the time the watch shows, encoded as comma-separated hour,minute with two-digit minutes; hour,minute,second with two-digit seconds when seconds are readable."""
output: 3,08
